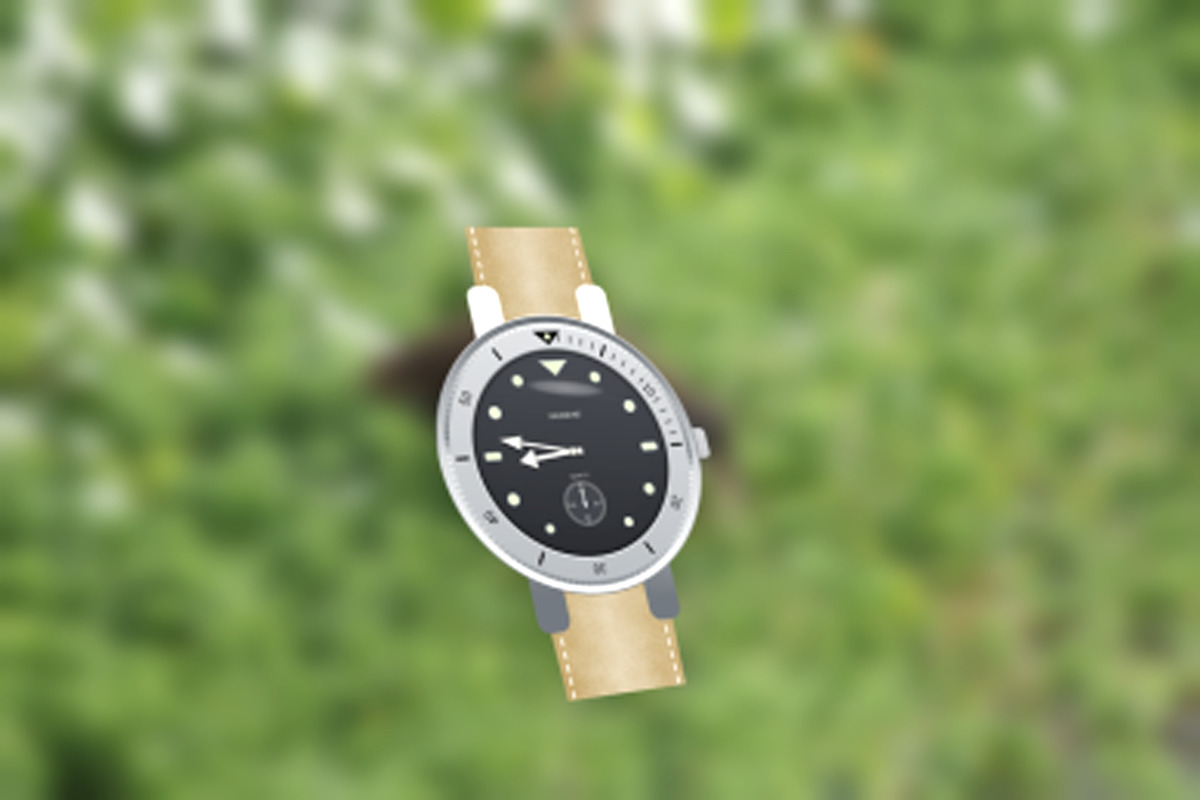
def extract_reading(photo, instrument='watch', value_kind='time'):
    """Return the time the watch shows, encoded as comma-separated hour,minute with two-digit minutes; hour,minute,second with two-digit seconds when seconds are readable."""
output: 8,47
